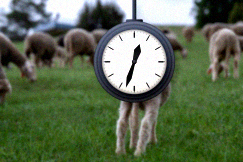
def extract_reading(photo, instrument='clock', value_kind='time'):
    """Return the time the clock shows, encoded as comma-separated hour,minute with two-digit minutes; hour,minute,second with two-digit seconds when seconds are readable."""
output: 12,33
